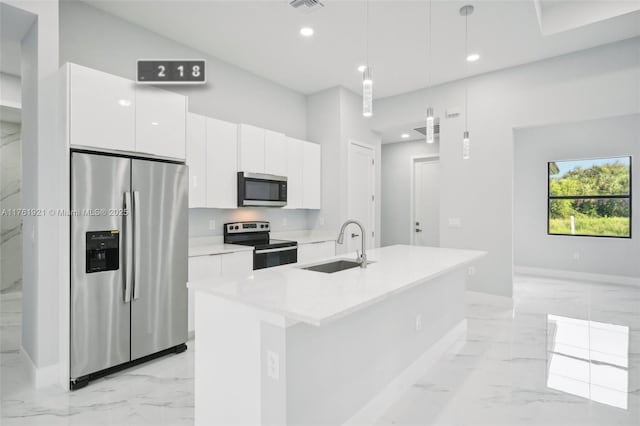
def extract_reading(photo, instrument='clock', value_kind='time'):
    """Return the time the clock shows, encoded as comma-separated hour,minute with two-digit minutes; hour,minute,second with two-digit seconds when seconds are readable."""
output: 2,18
